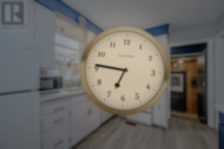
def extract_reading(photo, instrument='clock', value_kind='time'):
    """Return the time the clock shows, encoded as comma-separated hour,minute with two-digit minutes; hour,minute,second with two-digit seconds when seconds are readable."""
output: 6,46
